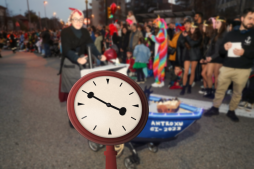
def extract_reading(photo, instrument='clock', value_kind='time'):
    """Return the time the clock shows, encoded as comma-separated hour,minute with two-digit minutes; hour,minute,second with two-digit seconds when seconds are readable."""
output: 3,50
